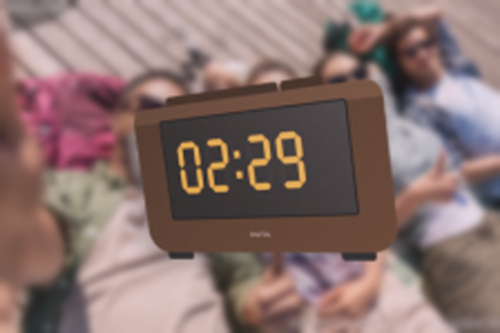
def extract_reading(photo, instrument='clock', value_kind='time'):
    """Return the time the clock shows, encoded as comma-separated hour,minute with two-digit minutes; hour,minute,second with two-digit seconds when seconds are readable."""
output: 2,29
